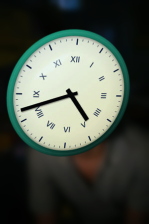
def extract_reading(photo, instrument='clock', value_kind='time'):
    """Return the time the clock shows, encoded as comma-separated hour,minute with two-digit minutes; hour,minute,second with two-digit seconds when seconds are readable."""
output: 4,42
